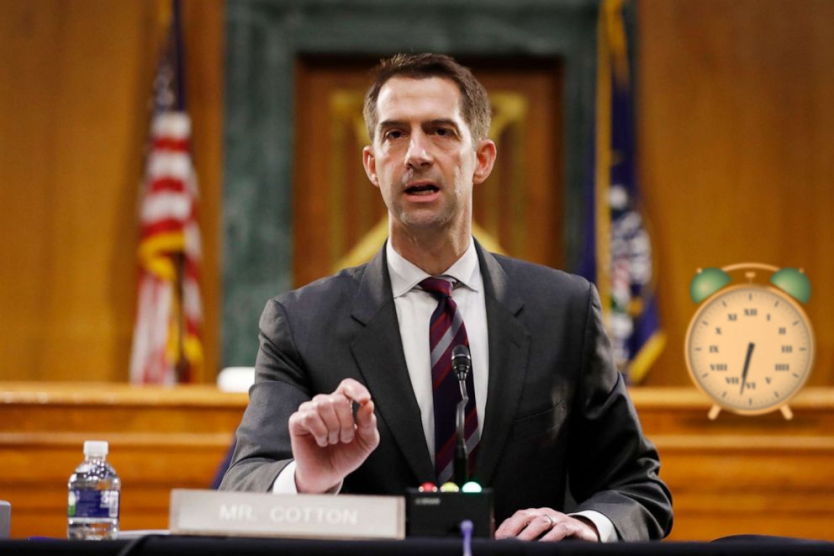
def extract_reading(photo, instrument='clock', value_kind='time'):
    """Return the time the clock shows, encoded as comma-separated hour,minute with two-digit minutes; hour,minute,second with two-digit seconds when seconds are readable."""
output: 6,32
